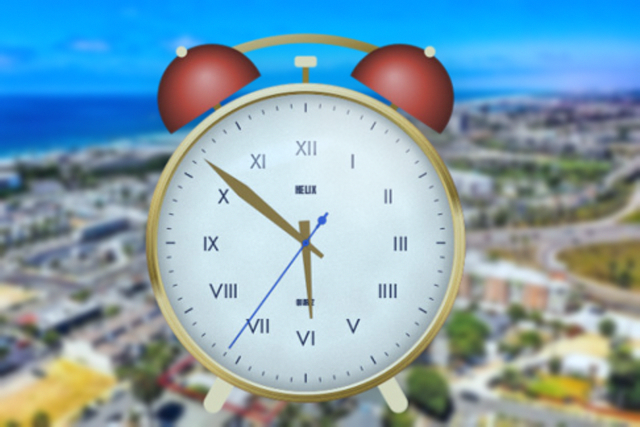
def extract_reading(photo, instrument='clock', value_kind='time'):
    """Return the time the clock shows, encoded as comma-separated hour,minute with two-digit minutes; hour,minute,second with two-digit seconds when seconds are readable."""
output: 5,51,36
